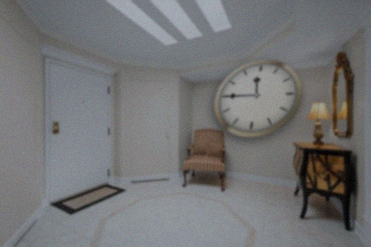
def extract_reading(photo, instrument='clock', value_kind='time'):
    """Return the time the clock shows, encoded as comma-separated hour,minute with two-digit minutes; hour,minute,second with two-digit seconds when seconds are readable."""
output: 11,45
